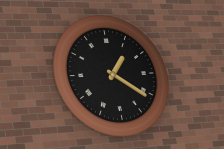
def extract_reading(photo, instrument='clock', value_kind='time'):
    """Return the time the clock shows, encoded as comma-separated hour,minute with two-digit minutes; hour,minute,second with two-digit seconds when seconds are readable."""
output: 1,21
